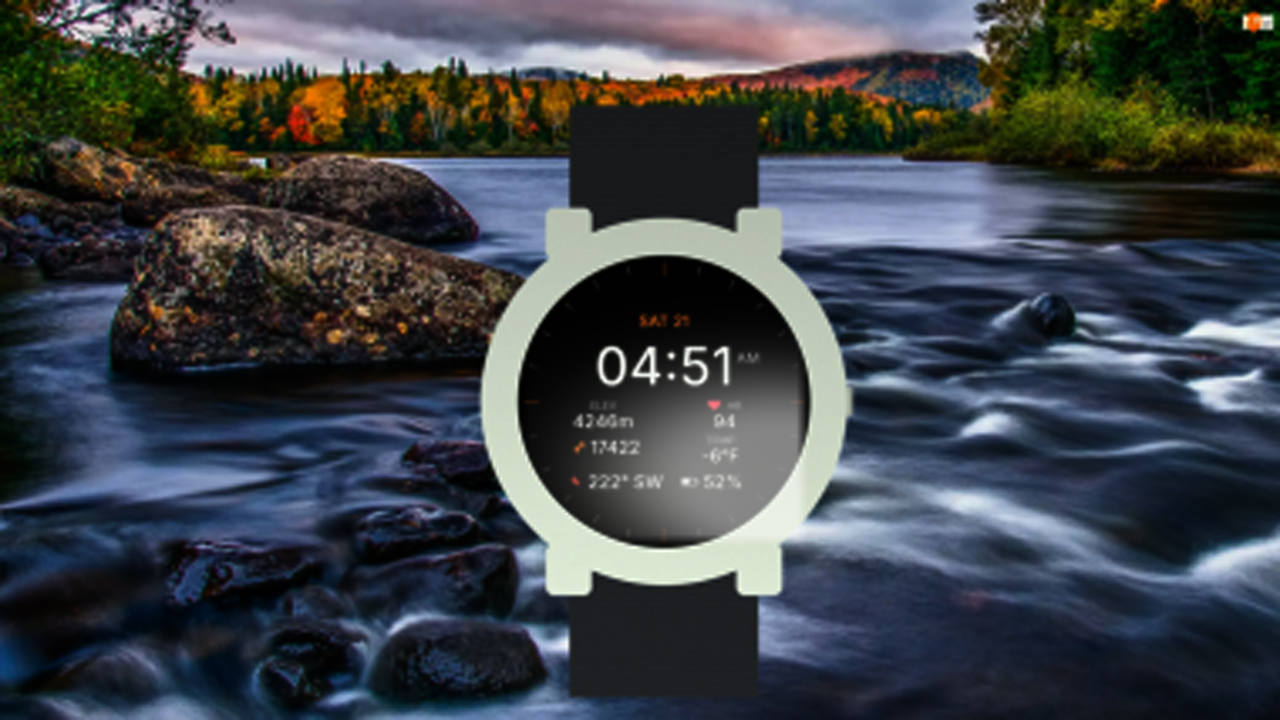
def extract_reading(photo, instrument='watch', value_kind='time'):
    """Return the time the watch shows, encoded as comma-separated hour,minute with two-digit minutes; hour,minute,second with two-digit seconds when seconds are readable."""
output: 4,51
